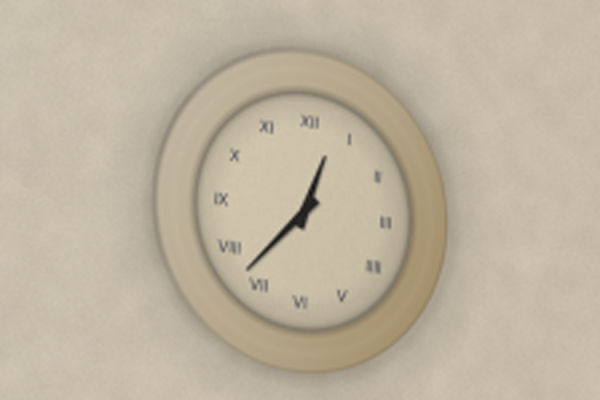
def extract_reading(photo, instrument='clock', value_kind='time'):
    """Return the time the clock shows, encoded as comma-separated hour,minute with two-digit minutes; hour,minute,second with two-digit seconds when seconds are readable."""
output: 12,37
